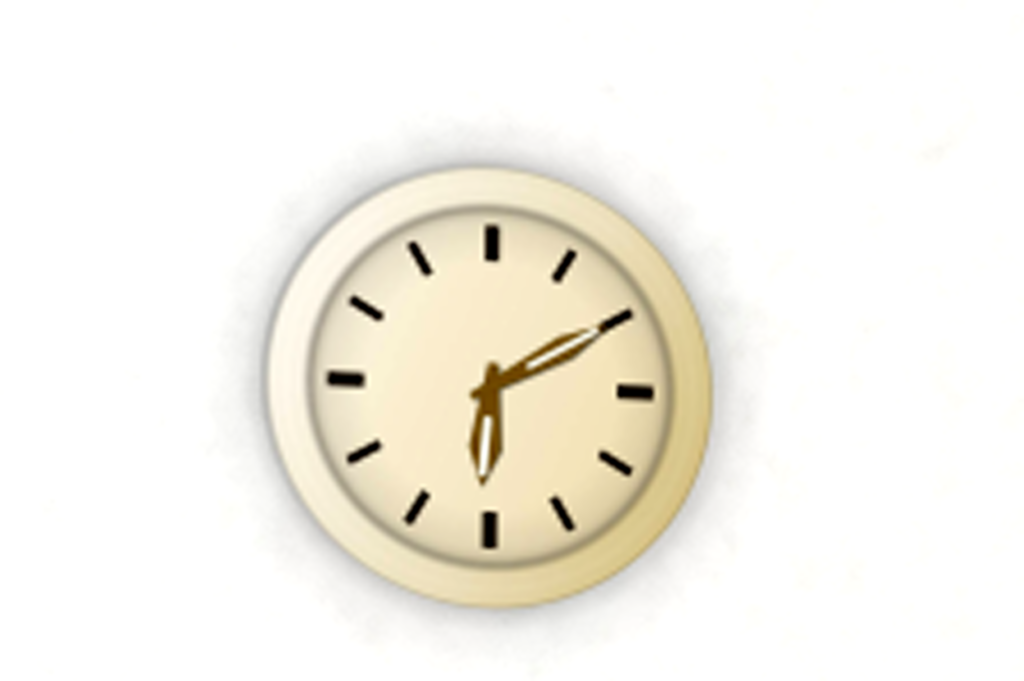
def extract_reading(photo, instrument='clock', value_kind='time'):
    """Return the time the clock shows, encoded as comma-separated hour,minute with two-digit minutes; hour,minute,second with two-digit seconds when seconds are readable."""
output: 6,10
